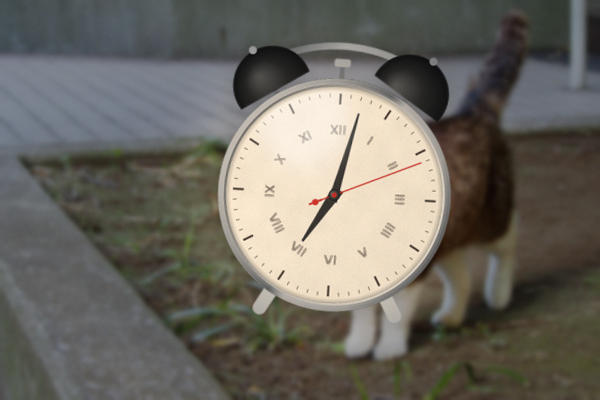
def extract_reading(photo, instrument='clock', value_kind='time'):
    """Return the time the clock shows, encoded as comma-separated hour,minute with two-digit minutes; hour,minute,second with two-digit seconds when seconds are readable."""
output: 7,02,11
